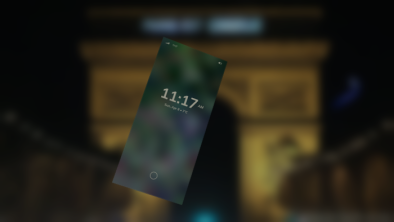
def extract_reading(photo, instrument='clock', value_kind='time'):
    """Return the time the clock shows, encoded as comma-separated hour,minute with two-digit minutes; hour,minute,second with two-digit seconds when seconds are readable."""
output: 11,17
